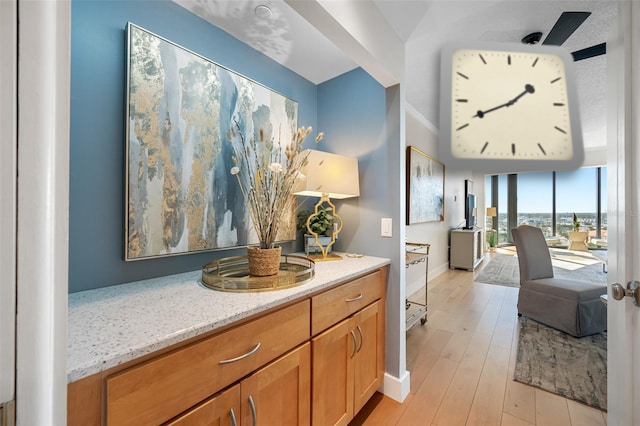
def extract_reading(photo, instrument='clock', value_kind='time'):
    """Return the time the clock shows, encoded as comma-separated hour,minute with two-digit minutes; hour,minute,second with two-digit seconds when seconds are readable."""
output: 1,41
